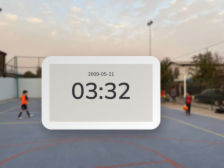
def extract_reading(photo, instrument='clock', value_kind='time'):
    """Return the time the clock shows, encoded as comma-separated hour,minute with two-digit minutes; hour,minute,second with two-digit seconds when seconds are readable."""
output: 3,32
